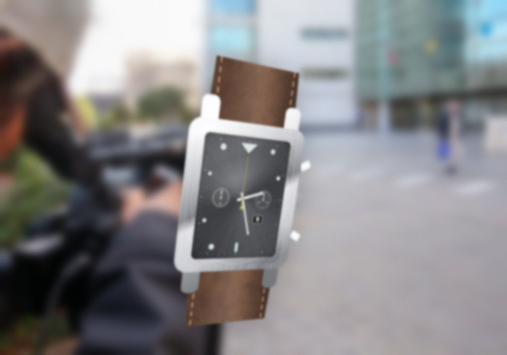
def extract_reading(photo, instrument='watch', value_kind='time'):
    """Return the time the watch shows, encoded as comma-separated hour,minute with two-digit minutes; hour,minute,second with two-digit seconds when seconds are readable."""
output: 2,27
